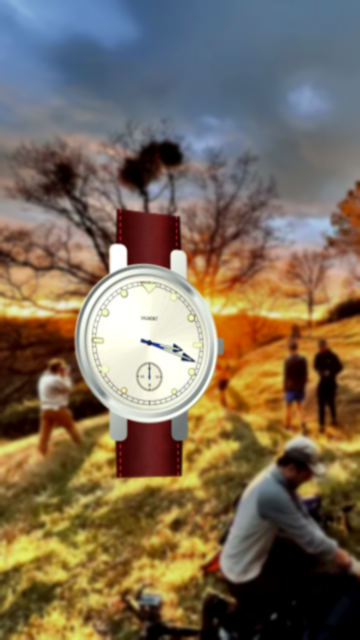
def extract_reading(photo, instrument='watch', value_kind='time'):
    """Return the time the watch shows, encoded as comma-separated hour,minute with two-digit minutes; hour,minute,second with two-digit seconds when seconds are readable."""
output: 3,18
